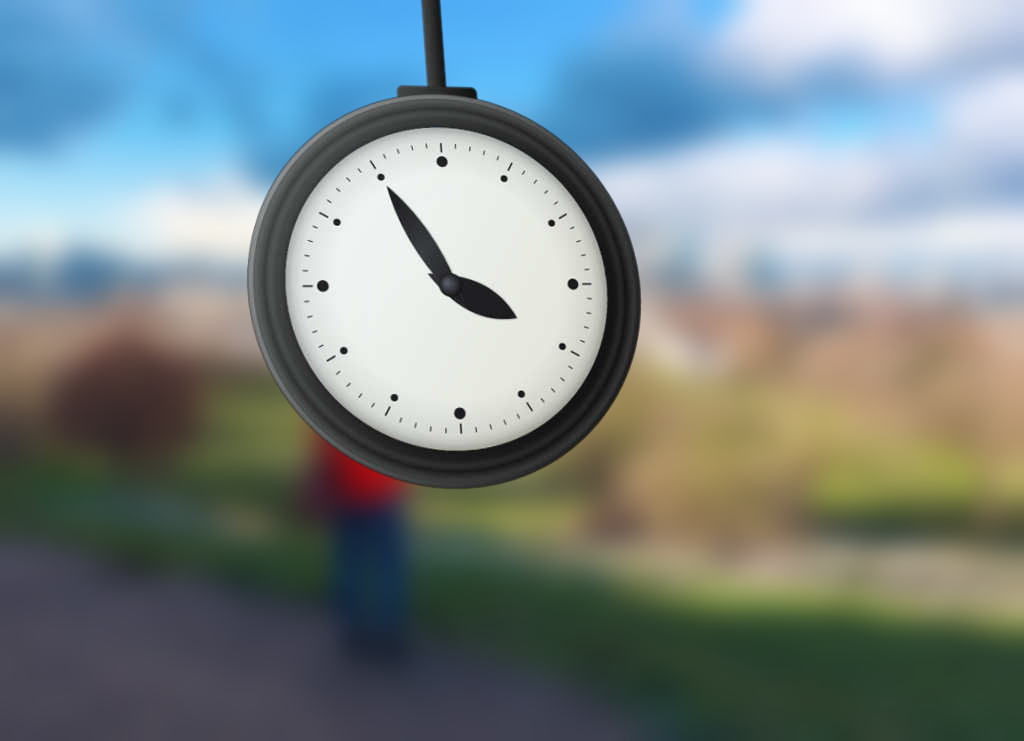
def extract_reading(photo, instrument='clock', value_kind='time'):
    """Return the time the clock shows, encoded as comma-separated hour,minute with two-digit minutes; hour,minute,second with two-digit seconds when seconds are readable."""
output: 3,55
